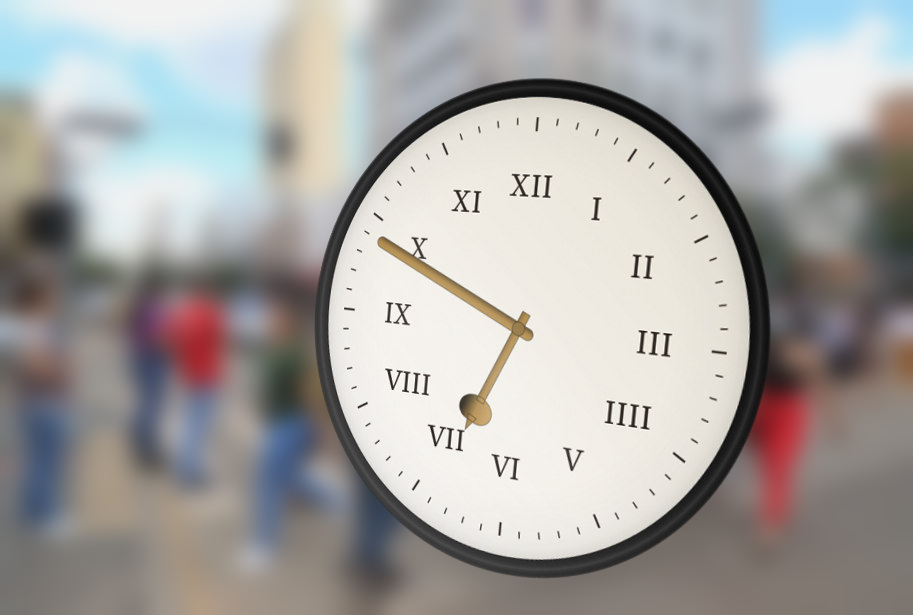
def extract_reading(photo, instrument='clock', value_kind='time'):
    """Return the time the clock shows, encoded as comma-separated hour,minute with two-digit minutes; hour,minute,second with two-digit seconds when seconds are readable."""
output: 6,49
